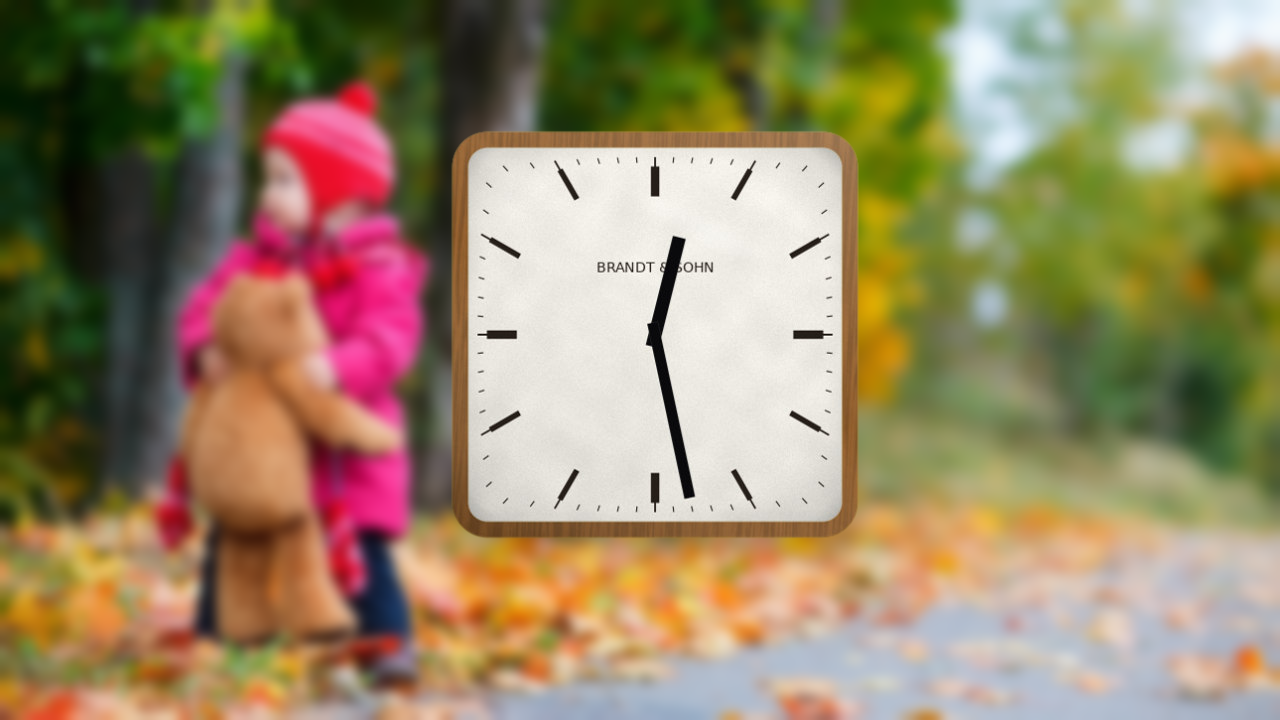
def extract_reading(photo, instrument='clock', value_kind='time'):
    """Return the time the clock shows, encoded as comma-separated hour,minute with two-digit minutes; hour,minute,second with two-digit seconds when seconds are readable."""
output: 12,28
